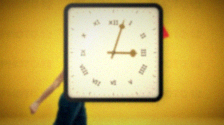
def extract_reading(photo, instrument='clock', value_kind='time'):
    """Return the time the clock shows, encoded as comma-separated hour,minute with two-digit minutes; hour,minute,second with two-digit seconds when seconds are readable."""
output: 3,03
